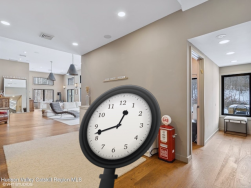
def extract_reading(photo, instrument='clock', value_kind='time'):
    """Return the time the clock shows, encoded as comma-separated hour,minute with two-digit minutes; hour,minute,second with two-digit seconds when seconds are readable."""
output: 12,42
